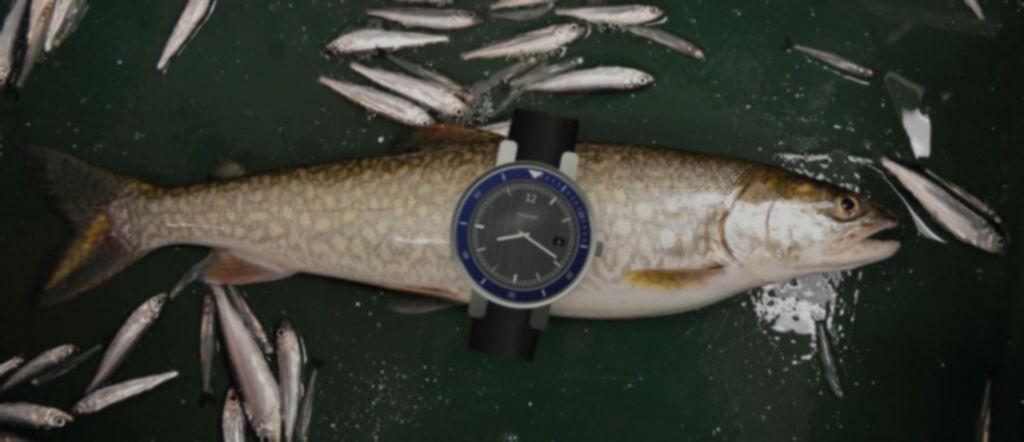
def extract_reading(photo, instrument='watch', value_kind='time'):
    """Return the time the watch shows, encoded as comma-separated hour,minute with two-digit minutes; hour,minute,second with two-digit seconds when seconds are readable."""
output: 8,19
